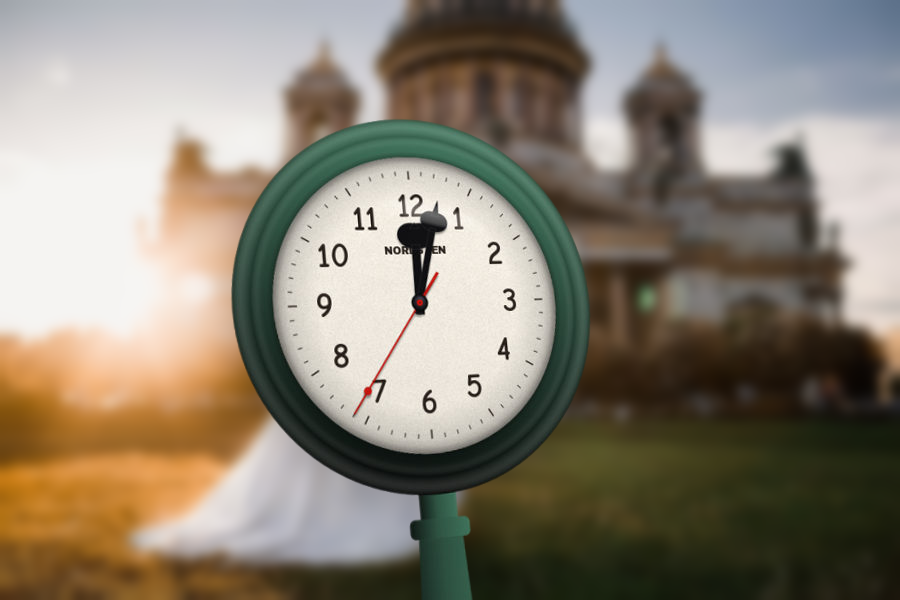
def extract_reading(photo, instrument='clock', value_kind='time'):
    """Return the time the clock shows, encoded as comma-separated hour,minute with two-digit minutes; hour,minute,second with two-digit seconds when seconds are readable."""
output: 12,02,36
